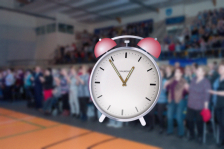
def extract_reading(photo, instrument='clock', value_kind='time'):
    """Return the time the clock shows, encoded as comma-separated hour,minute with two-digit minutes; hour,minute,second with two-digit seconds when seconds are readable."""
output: 12,54
